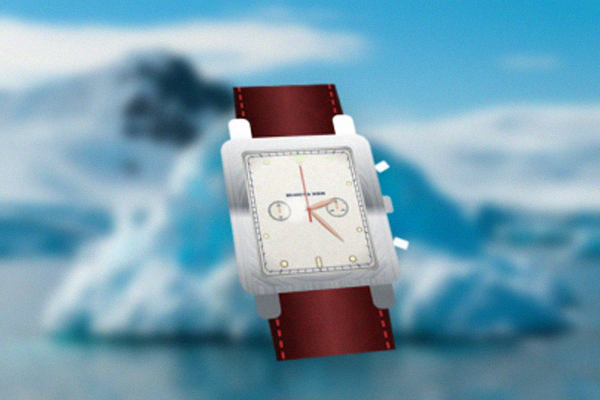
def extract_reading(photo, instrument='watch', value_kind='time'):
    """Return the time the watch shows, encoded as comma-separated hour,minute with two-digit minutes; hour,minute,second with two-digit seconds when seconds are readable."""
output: 2,24
